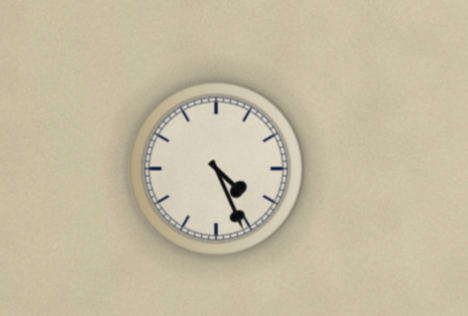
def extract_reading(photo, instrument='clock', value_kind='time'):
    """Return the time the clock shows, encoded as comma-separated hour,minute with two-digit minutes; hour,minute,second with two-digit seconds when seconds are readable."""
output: 4,26
